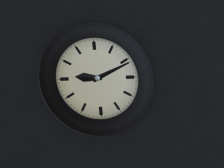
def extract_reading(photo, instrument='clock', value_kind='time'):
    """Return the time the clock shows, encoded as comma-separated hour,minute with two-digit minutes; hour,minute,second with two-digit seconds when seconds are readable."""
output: 9,11
